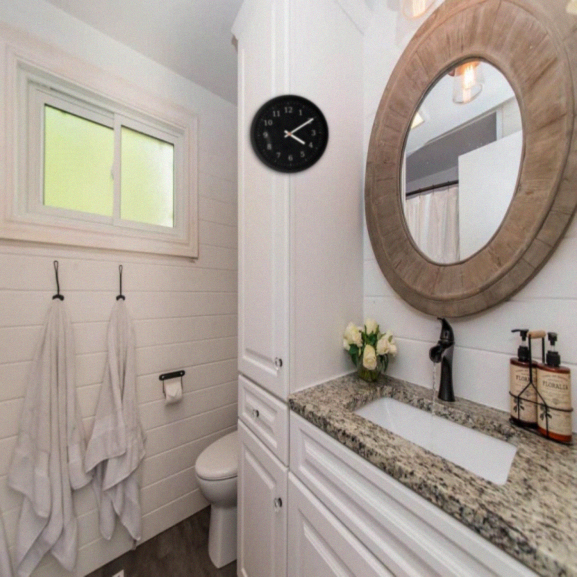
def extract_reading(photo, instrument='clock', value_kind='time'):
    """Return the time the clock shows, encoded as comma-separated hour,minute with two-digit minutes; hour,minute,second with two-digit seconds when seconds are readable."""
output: 4,10
